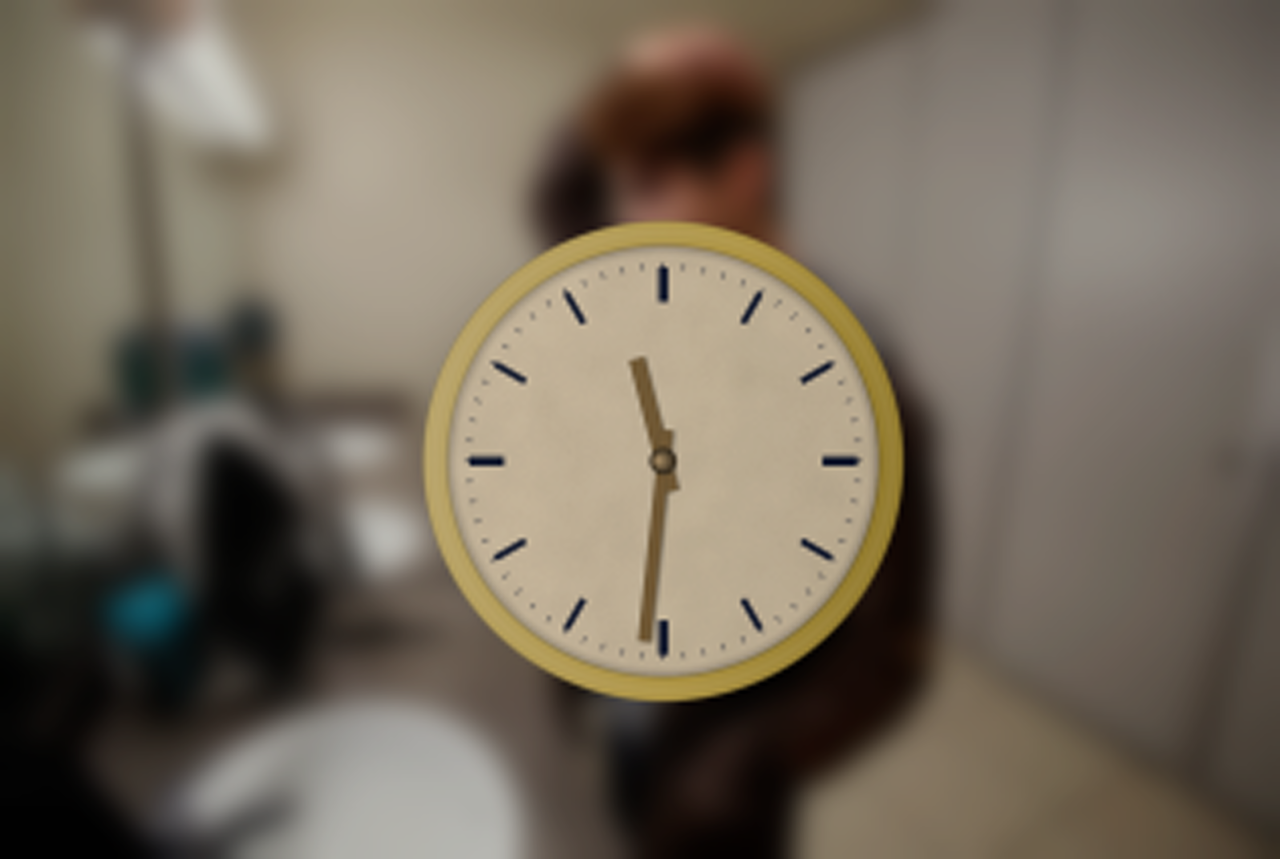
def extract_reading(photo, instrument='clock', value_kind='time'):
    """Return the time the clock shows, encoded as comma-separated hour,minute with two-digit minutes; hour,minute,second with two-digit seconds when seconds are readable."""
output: 11,31
